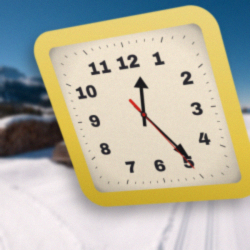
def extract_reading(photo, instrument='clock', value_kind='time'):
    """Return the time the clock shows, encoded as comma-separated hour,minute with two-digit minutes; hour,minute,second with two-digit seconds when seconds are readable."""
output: 12,24,25
